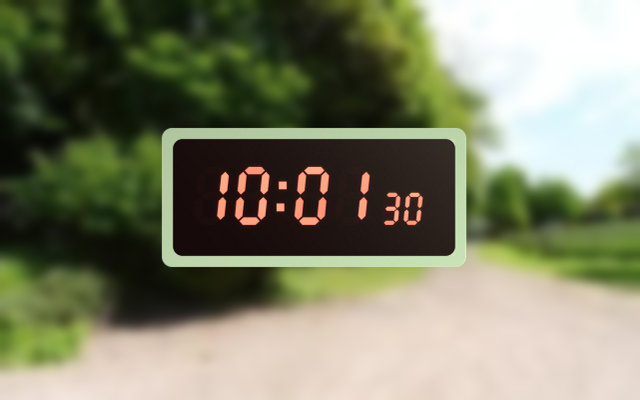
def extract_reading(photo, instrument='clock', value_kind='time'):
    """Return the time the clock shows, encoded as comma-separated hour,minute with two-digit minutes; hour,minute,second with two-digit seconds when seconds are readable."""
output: 10,01,30
